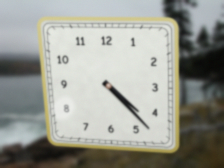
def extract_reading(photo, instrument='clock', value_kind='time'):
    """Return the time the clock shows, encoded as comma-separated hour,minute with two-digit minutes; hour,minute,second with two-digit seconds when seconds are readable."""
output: 4,23
